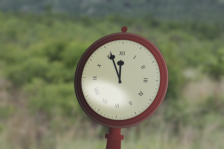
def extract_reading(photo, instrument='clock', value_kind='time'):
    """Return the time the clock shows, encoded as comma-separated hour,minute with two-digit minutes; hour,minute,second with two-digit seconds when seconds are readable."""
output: 11,56
